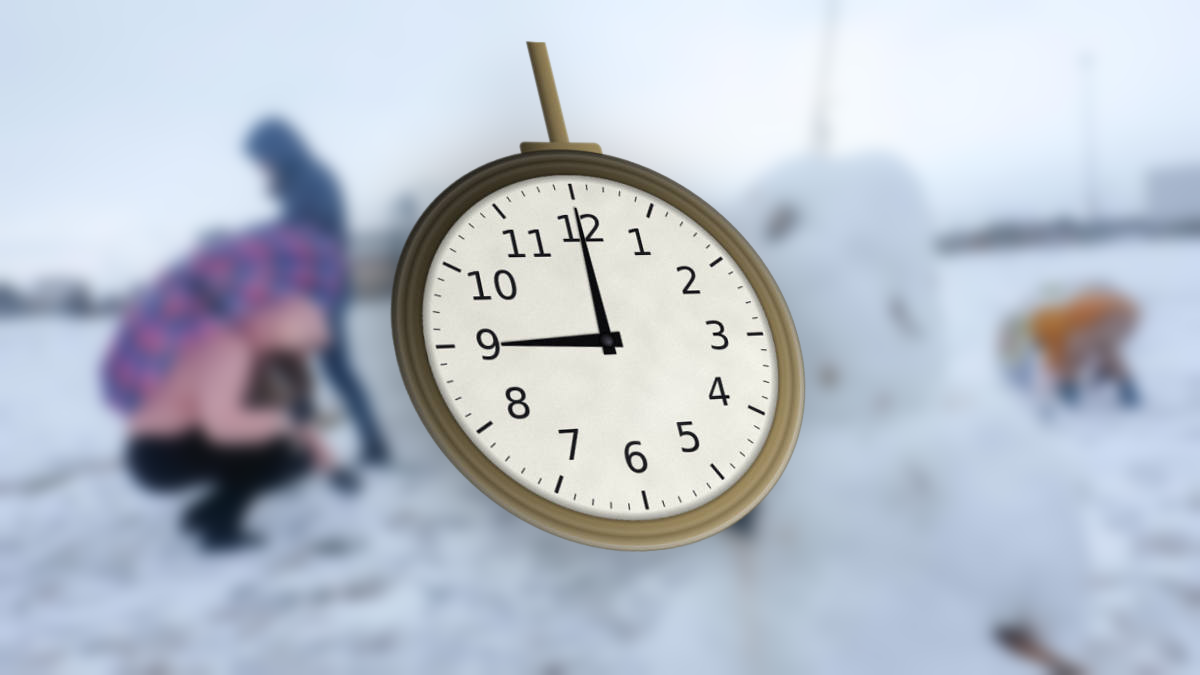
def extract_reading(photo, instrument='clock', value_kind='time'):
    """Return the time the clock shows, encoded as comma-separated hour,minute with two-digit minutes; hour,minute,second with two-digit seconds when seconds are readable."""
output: 9,00
